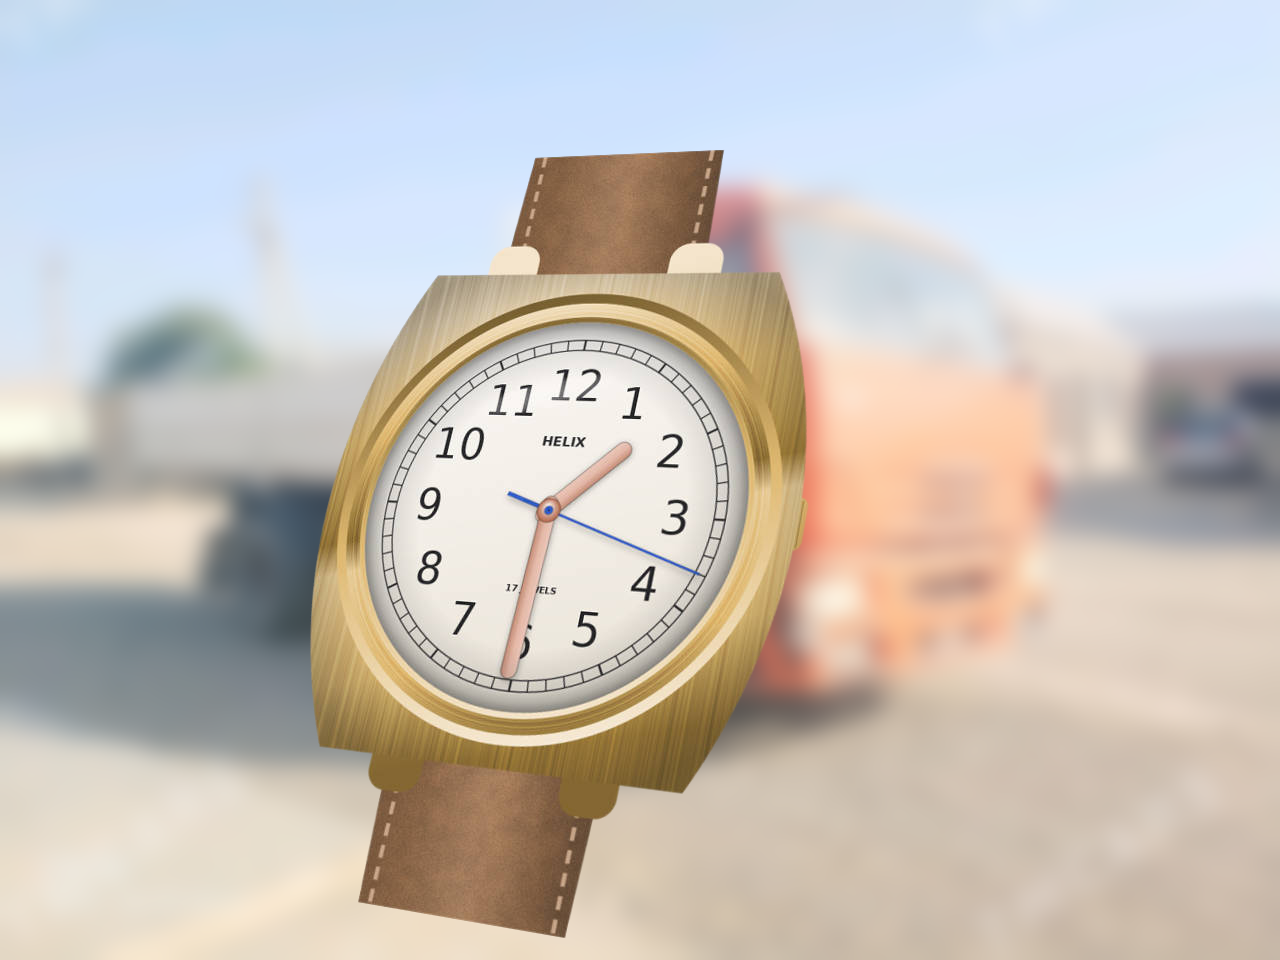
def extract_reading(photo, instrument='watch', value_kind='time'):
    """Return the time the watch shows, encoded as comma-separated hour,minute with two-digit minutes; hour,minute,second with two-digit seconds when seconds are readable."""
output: 1,30,18
